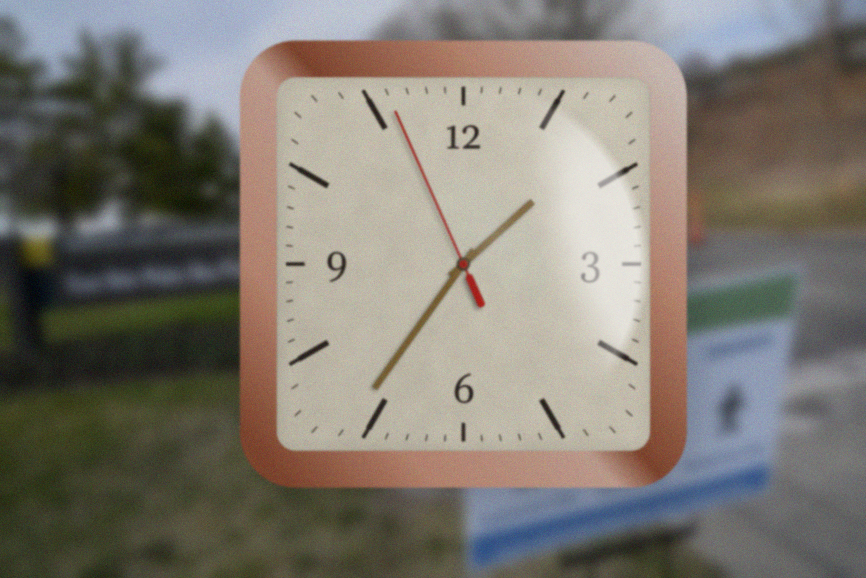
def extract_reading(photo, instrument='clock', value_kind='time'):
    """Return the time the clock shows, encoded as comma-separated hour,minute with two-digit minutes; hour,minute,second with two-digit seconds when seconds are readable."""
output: 1,35,56
